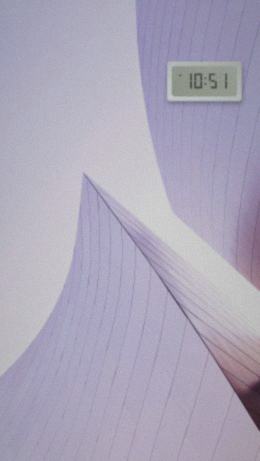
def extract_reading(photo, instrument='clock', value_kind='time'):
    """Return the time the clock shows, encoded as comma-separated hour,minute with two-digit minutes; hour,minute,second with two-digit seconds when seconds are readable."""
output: 10,51
